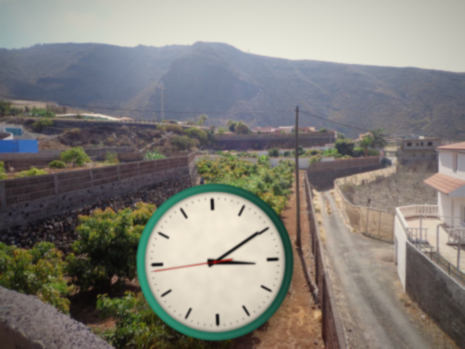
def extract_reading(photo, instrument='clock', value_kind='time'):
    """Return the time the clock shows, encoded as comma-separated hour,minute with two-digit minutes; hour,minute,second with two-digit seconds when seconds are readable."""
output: 3,09,44
